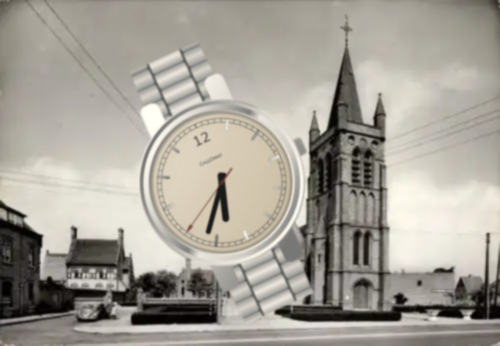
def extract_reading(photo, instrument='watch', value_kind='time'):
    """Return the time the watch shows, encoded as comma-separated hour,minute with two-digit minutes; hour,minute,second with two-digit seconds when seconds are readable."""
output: 6,36,40
